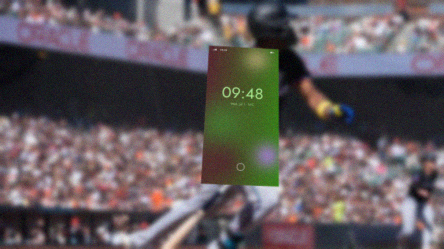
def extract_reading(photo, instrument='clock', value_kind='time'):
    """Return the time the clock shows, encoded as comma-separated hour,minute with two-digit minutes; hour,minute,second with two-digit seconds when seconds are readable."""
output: 9,48
